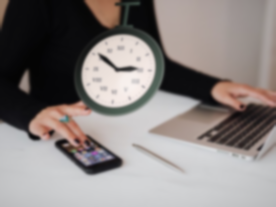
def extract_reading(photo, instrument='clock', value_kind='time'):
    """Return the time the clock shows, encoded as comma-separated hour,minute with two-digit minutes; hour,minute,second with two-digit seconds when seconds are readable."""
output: 2,51
